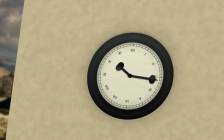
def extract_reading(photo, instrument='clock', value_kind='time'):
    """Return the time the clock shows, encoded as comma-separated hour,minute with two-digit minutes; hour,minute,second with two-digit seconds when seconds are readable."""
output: 10,16
